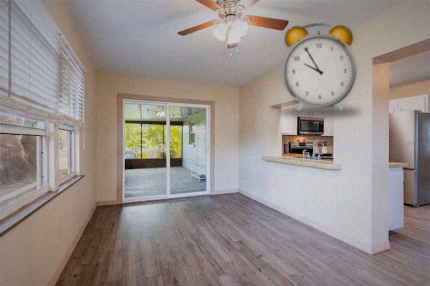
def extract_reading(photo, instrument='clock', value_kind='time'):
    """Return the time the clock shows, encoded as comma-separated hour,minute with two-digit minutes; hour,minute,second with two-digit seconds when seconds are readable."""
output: 9,55
